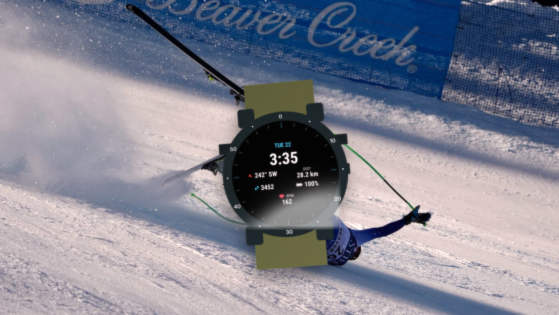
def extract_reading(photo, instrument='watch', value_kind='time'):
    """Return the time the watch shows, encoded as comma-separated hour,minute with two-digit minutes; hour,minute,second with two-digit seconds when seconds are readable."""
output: 3,35
